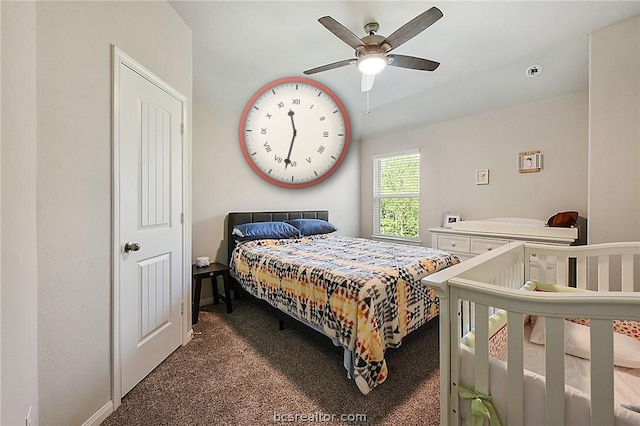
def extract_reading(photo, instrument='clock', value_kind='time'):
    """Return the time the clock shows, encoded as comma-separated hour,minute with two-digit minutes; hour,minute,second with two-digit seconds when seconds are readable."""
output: 11,32
